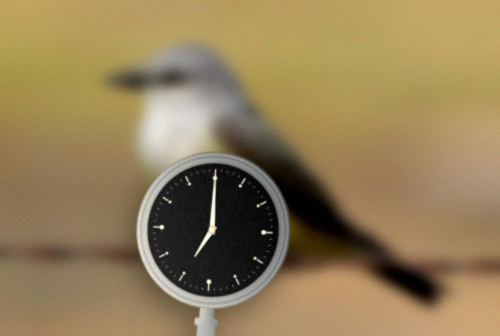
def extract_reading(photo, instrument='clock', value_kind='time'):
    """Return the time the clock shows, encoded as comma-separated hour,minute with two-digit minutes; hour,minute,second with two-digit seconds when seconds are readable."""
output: 7,00
